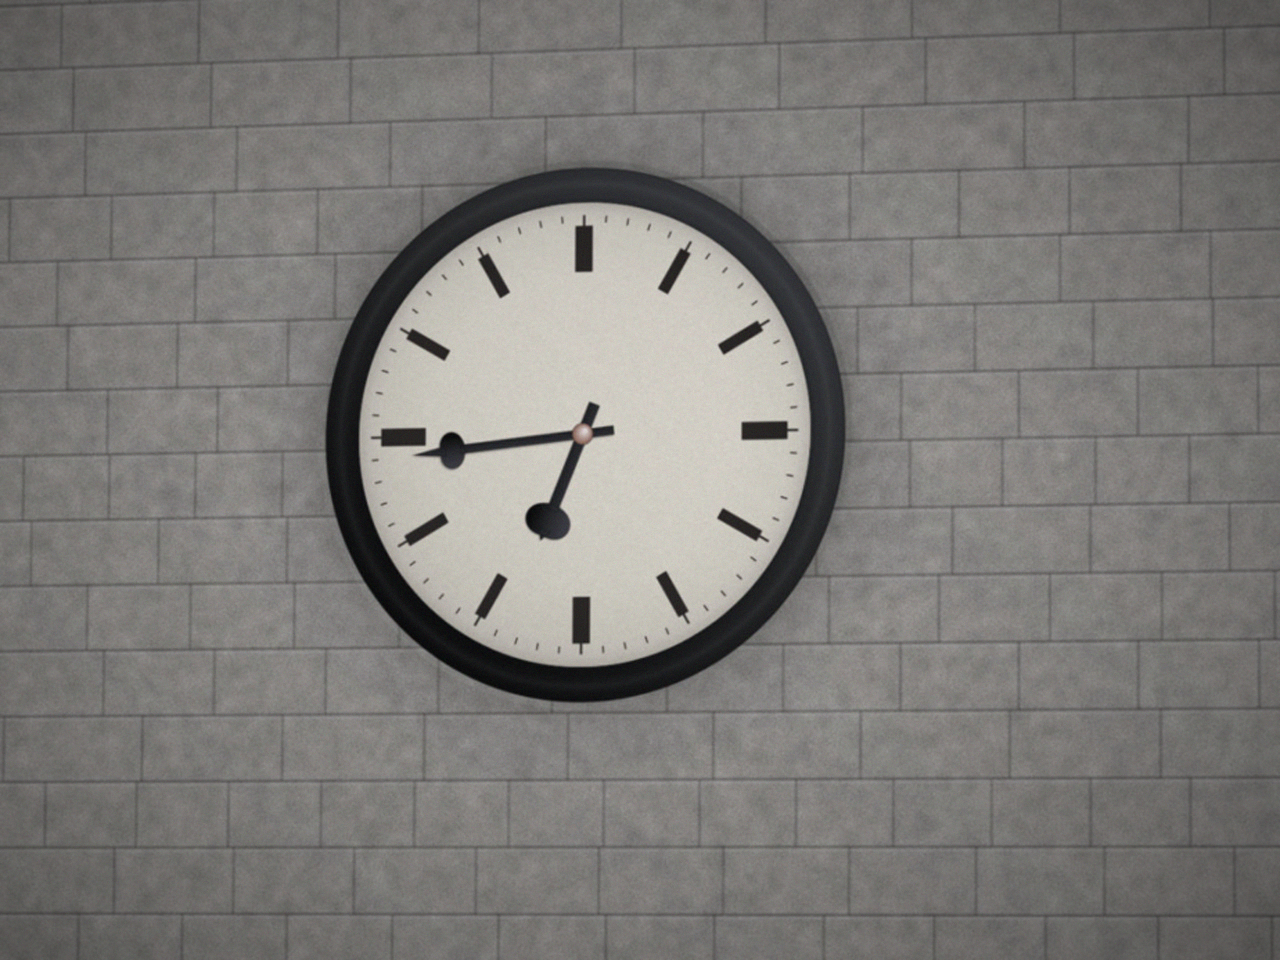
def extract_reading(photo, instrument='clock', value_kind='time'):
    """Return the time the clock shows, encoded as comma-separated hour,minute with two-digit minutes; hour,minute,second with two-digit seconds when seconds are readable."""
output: 6,44
